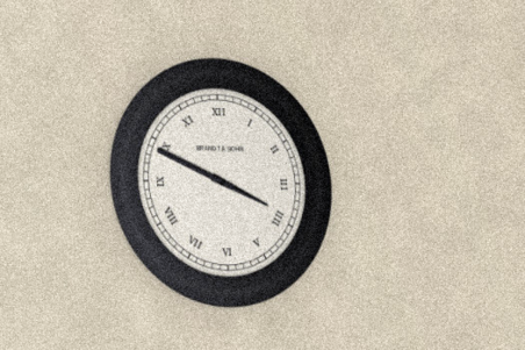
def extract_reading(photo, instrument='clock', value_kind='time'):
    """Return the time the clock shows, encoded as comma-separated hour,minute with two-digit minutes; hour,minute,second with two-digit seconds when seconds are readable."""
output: 3,49
